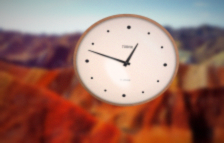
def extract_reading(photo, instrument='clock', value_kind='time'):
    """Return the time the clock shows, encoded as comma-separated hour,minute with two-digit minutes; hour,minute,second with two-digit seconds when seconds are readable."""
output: 12,48
